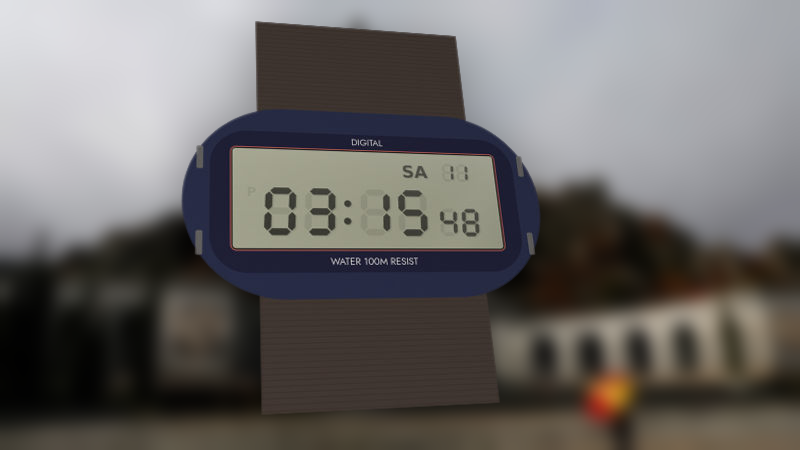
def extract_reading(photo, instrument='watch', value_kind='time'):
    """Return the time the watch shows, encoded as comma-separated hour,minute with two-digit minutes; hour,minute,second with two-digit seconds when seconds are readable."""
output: 3,15,48
